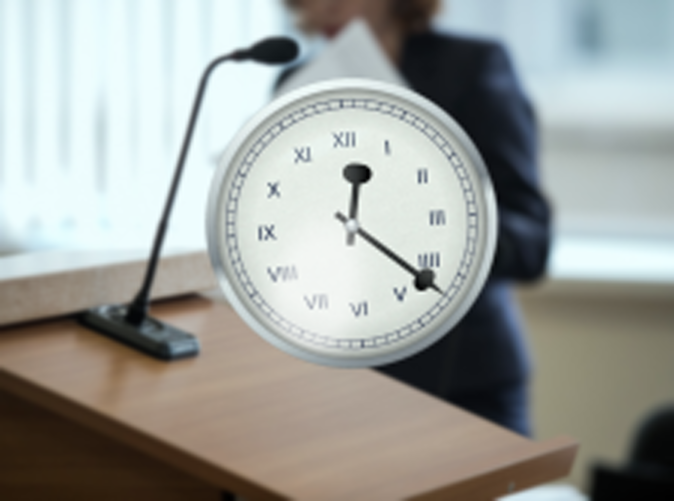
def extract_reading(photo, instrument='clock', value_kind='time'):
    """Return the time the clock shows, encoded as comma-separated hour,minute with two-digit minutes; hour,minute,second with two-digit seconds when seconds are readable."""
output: 12,22
